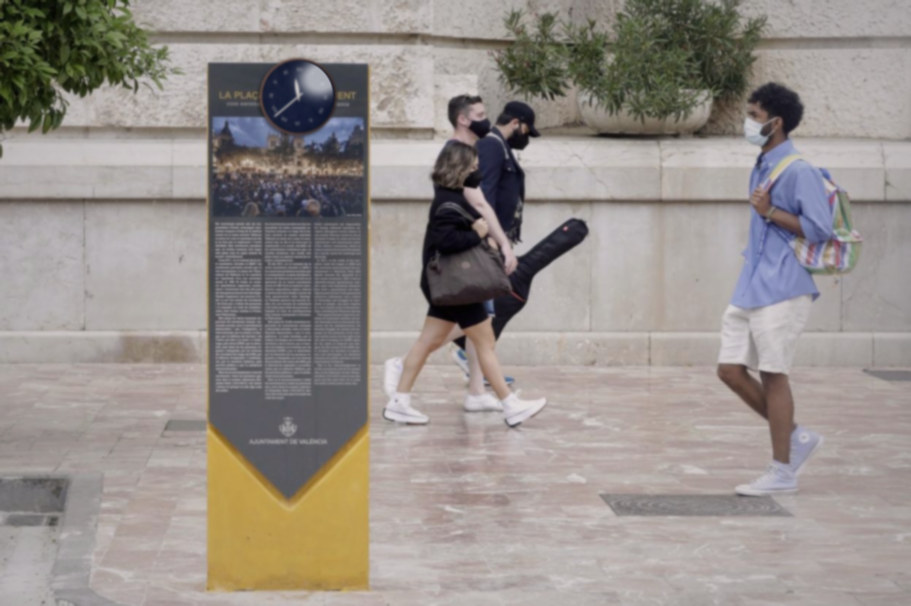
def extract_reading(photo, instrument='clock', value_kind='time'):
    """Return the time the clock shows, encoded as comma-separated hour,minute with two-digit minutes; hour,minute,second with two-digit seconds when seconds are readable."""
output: 11,38
